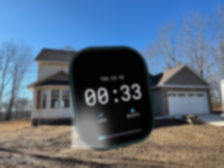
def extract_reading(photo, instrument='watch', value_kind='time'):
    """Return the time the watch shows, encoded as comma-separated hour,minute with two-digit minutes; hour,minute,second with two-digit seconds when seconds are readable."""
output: 0,33
